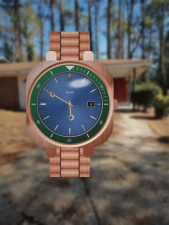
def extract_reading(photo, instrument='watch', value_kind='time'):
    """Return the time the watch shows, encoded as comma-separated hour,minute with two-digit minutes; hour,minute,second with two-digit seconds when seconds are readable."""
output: 5,50
